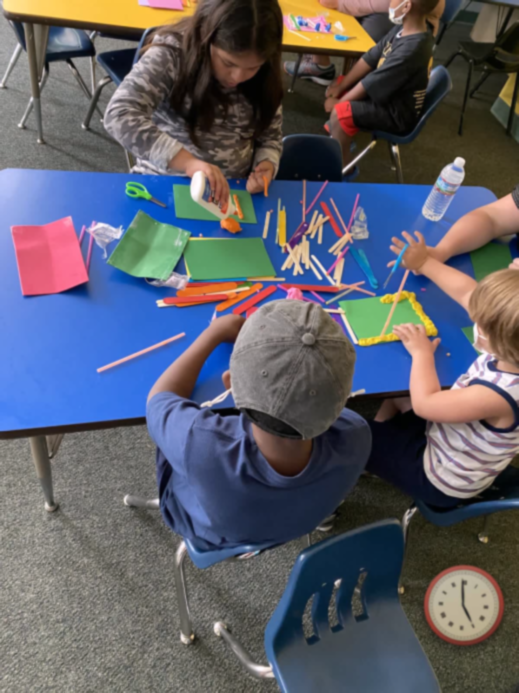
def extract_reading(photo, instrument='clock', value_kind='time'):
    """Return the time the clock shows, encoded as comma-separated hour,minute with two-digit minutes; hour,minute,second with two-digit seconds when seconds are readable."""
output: 4,59
